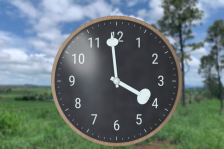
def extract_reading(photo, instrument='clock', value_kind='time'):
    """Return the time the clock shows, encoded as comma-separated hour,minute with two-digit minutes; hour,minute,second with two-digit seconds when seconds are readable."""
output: 3,59
